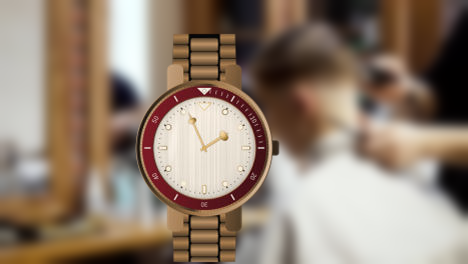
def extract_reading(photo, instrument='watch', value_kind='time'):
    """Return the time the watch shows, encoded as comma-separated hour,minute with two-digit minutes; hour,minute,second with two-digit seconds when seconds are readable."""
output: 1,56
